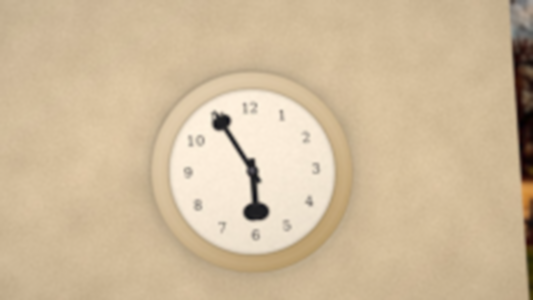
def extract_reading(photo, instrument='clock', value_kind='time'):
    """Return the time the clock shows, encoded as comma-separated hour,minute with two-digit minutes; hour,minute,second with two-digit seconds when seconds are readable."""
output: 5,55
